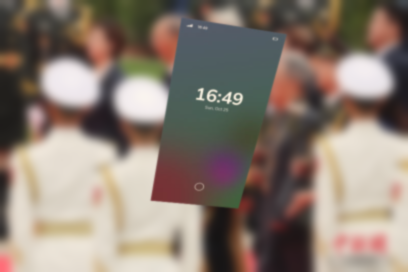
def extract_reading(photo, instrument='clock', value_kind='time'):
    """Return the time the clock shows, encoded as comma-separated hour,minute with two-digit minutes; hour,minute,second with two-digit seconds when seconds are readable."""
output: 16,49
